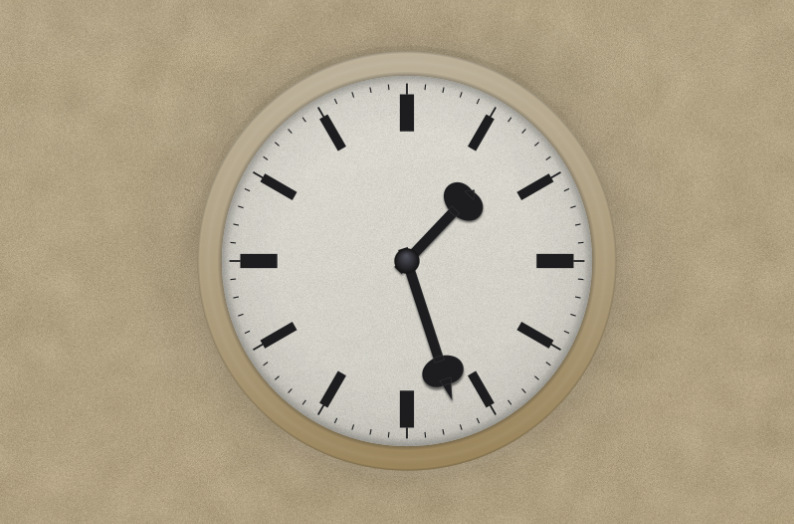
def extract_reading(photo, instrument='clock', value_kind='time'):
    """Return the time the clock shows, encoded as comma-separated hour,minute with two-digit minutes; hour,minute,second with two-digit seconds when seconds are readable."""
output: 1,27
